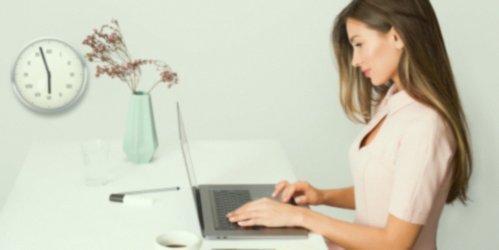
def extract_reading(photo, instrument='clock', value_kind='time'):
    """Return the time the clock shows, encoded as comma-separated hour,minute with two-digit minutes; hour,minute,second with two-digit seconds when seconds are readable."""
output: 5,57
